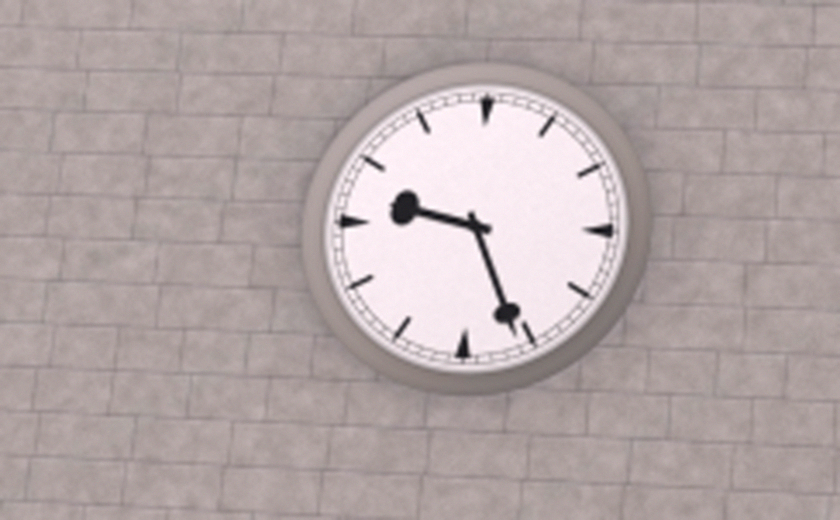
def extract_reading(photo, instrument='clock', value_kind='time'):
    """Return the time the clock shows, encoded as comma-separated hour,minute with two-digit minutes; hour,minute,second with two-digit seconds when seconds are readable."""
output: 9,26
